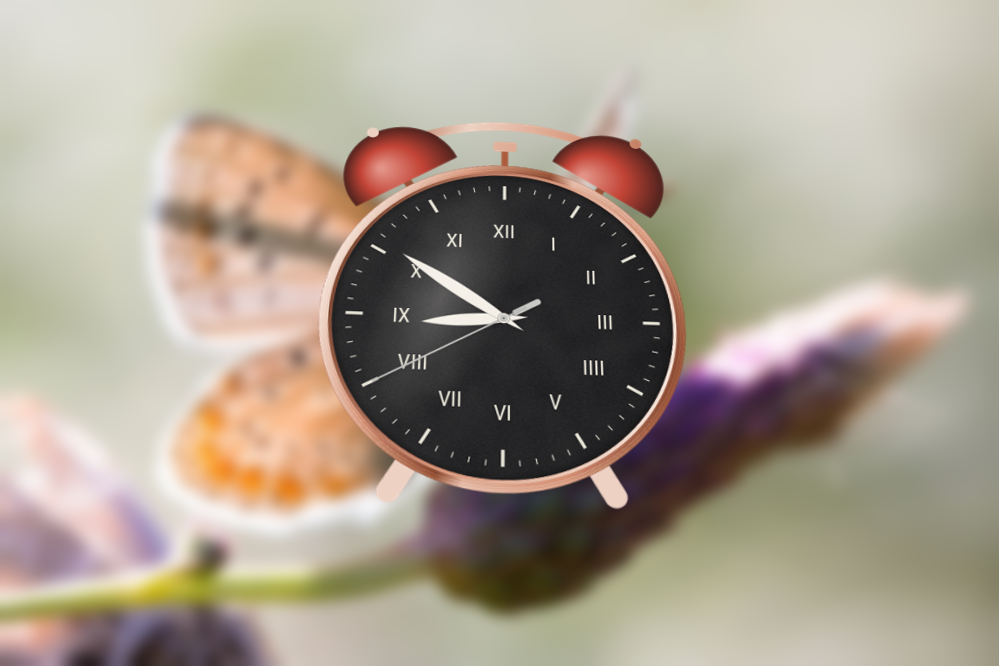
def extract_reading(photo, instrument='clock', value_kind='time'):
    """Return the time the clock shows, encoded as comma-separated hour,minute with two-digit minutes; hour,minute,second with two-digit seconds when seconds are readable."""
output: 8,50,40
